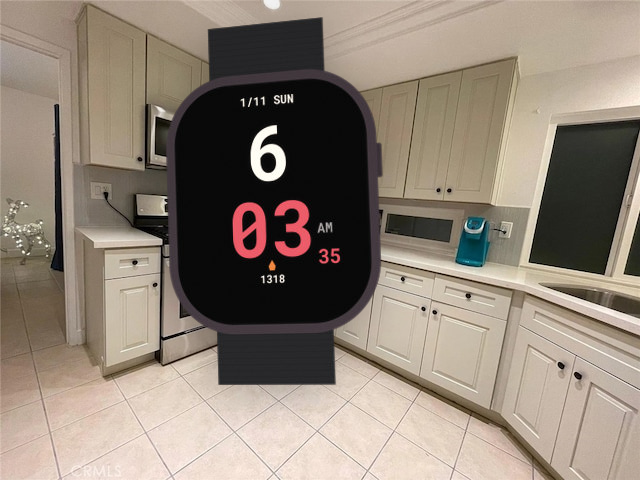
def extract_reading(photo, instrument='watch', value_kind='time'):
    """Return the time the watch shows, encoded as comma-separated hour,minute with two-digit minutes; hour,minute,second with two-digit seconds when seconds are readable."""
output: 6,03,35
